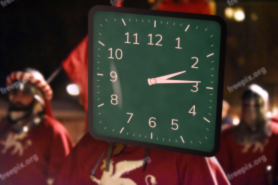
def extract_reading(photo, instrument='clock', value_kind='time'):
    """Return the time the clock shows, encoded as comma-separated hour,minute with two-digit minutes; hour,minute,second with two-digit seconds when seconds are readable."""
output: 2,14
